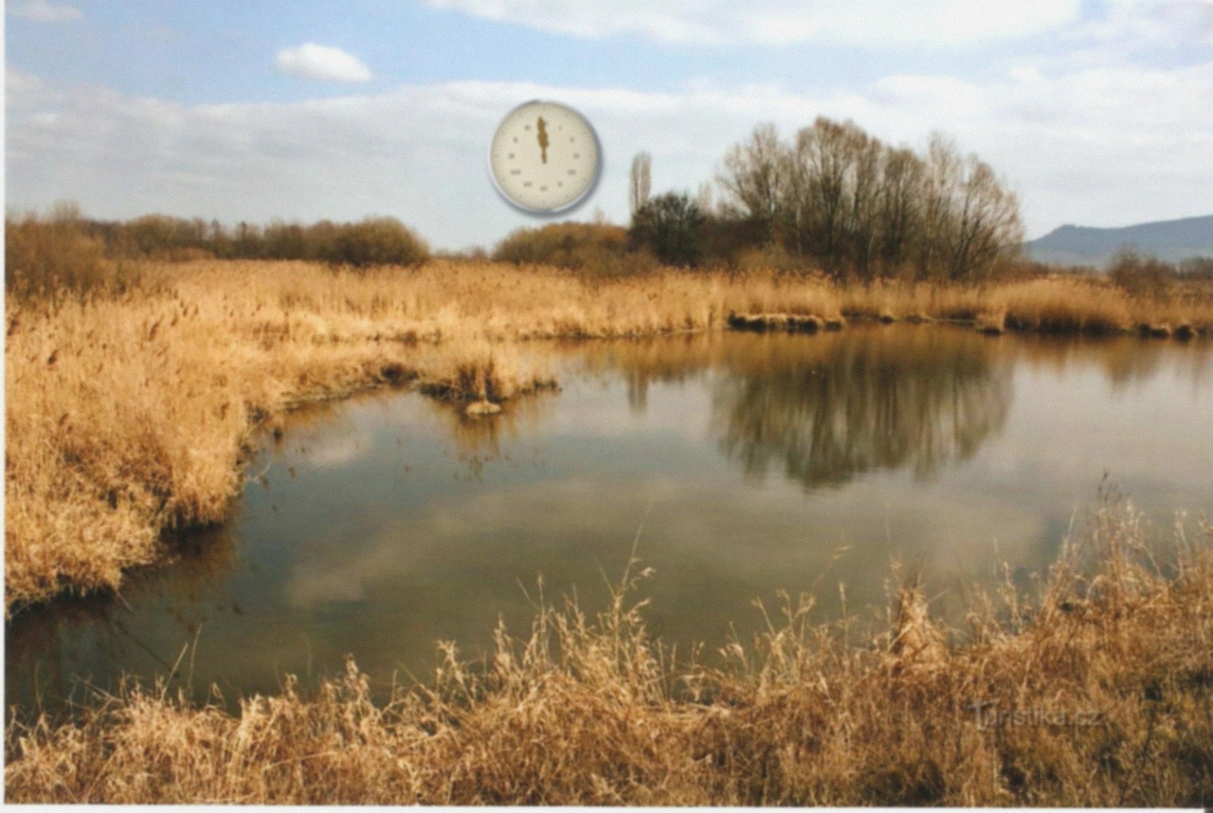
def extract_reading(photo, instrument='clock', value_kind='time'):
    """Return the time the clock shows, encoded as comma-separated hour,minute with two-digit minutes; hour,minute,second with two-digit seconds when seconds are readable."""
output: 11,59
